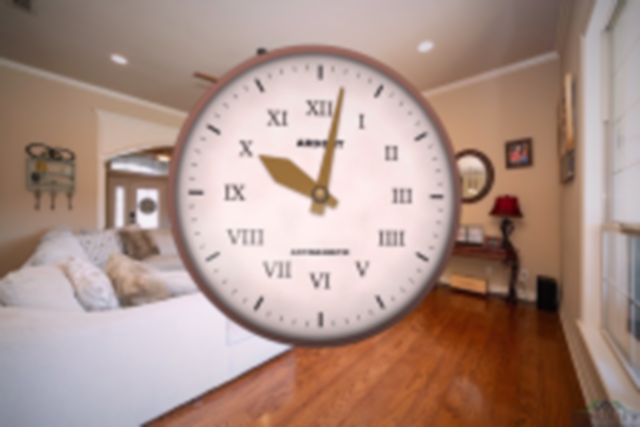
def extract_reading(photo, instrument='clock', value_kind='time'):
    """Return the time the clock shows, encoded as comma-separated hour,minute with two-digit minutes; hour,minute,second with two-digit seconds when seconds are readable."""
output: 10,02
